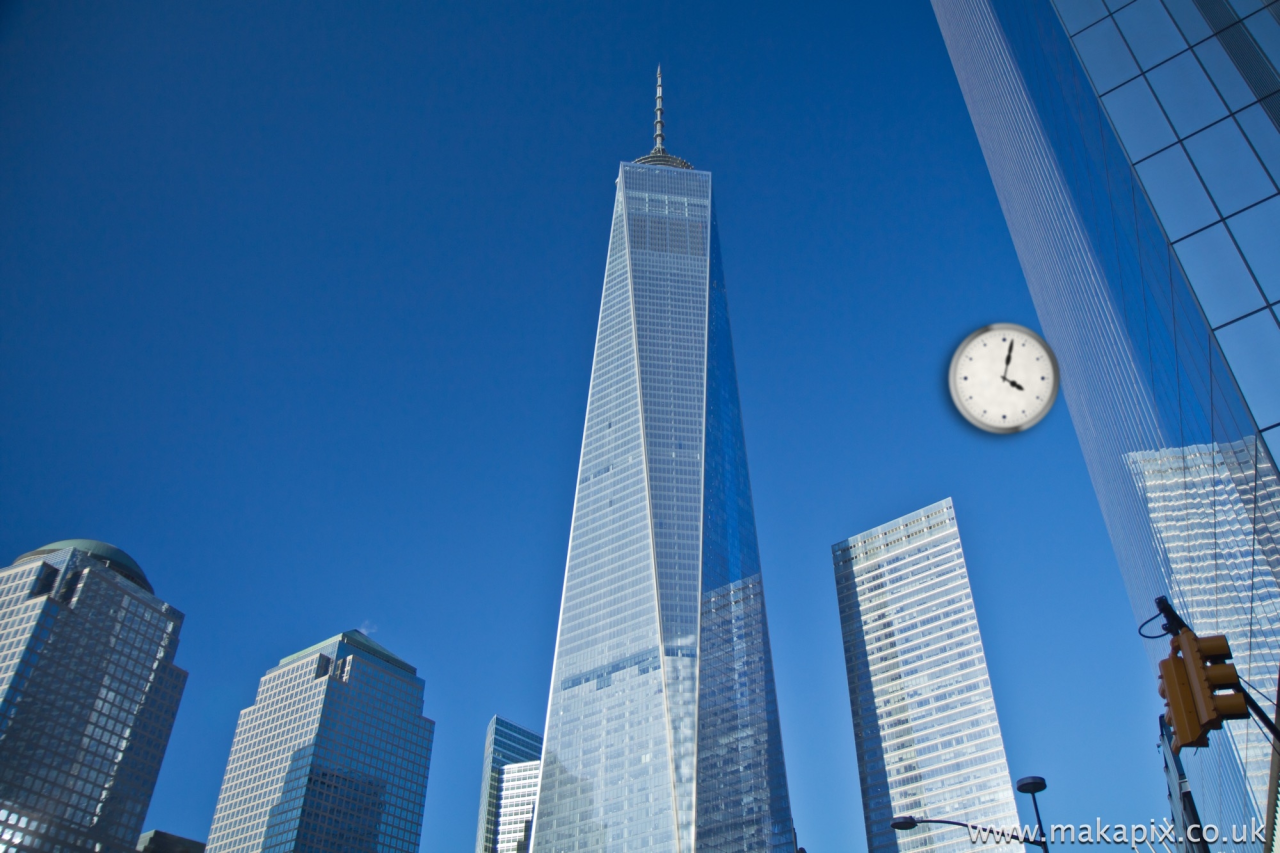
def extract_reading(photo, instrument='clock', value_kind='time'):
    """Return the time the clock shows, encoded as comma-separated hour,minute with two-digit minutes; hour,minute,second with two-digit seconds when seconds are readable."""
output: 4,02
